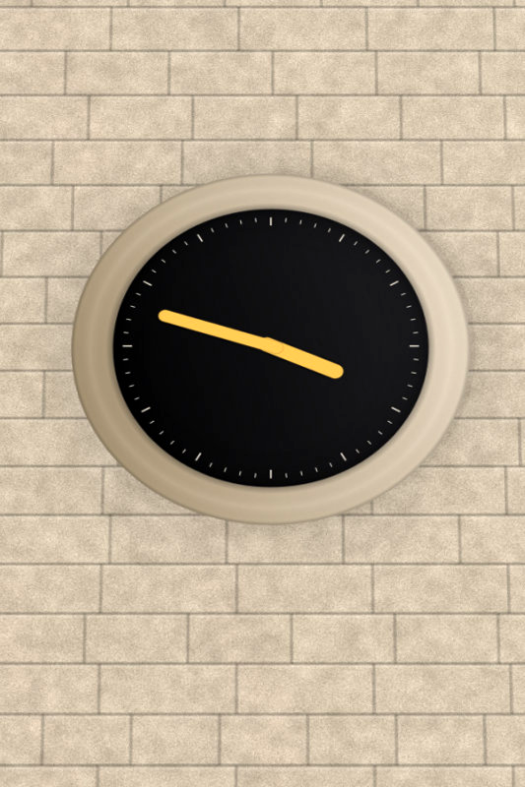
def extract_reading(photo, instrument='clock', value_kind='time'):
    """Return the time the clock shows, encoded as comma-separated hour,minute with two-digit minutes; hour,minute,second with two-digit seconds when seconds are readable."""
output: 3,48
